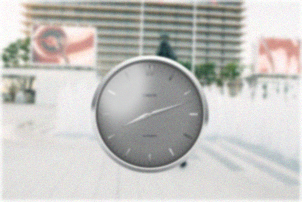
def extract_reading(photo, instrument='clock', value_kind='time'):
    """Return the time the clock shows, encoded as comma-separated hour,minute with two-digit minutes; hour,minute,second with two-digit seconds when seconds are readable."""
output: 8,12
